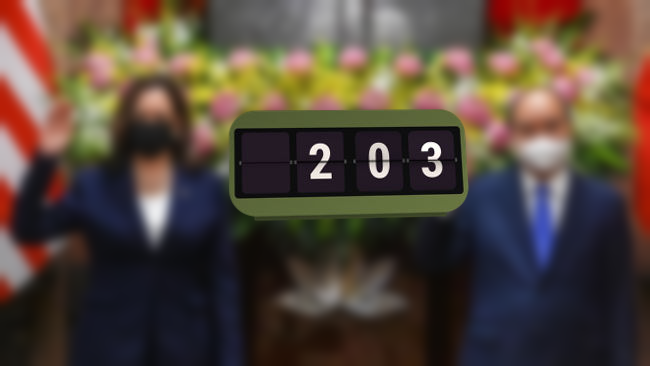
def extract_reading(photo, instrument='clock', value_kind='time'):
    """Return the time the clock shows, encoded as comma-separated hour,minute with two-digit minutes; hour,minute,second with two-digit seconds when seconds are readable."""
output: 2,03
